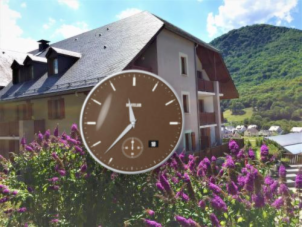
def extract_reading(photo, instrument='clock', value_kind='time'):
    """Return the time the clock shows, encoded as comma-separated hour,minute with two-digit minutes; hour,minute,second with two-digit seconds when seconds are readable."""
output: 11,37
